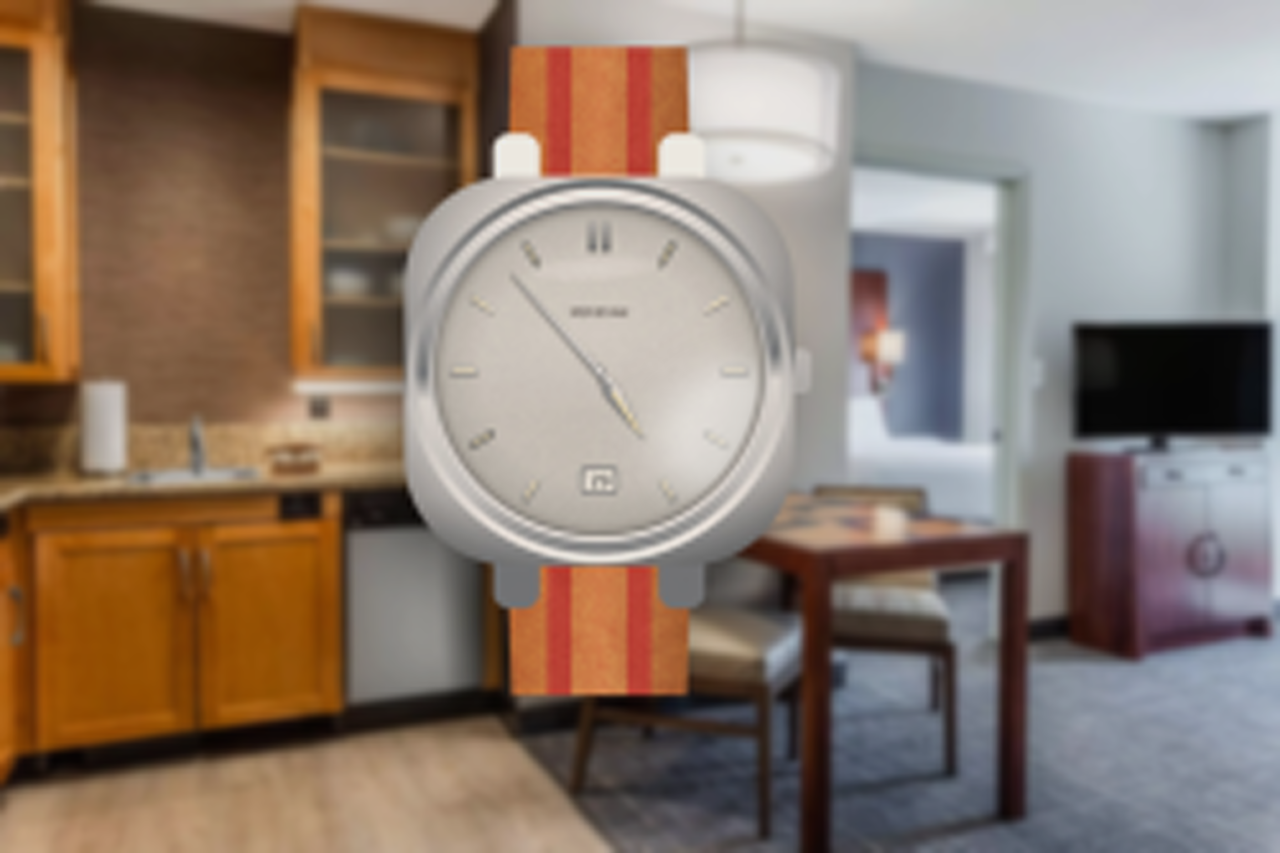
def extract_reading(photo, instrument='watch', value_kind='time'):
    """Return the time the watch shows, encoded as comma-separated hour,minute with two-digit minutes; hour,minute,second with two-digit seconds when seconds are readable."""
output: 4,53
